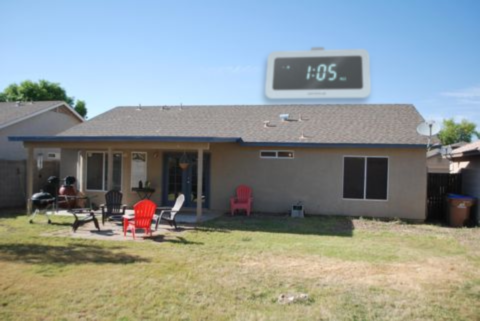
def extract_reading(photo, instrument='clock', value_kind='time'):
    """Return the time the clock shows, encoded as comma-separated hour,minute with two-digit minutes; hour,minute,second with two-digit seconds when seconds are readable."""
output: 1,05
